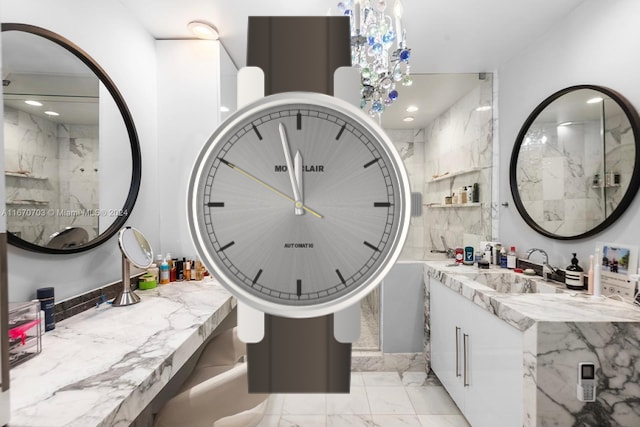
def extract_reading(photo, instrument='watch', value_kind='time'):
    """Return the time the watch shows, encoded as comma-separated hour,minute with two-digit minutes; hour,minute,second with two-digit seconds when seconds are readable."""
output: 11,57,50
